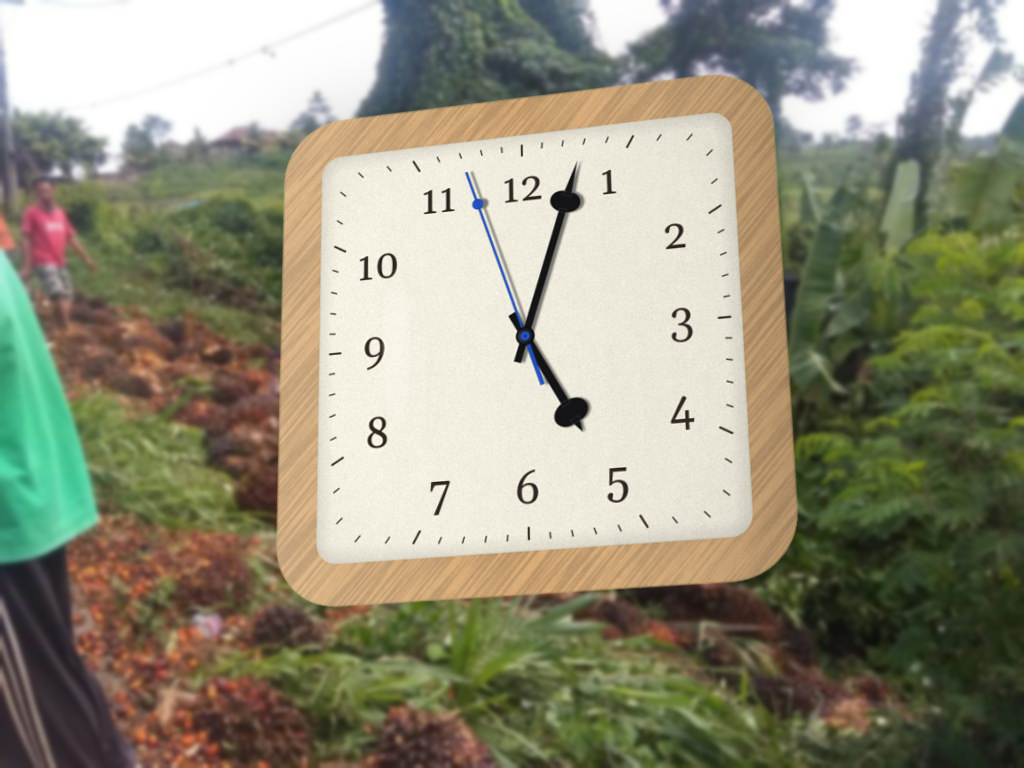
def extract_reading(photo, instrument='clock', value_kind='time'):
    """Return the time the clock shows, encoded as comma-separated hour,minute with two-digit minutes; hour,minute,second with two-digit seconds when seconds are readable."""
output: 5,02,57
